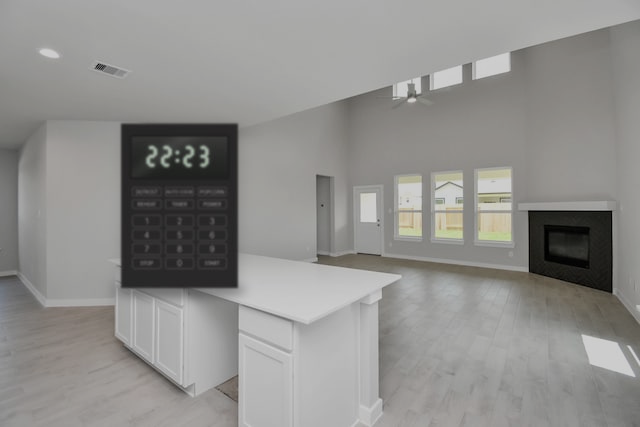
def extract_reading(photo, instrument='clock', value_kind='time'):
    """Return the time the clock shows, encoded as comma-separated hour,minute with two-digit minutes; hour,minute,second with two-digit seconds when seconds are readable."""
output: 22,23
